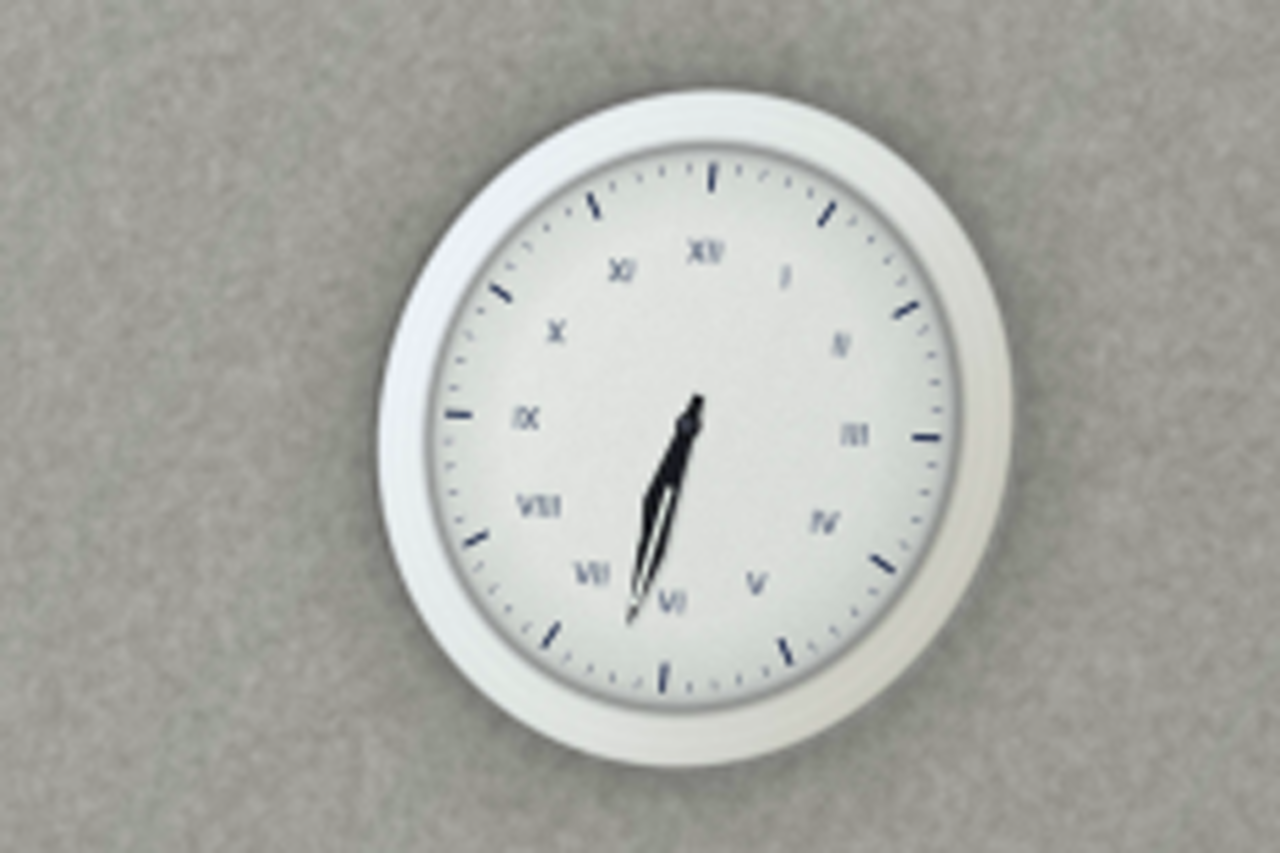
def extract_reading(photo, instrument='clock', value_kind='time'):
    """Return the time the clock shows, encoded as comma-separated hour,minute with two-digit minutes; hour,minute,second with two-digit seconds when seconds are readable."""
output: 6,32
